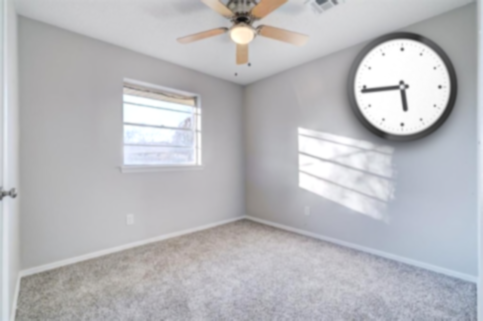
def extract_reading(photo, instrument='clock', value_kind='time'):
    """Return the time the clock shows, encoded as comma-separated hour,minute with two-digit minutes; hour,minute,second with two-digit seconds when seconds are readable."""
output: 5,44
